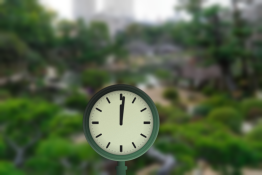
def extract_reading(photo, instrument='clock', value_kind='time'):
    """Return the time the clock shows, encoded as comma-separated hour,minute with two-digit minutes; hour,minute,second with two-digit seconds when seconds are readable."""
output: 12,01
